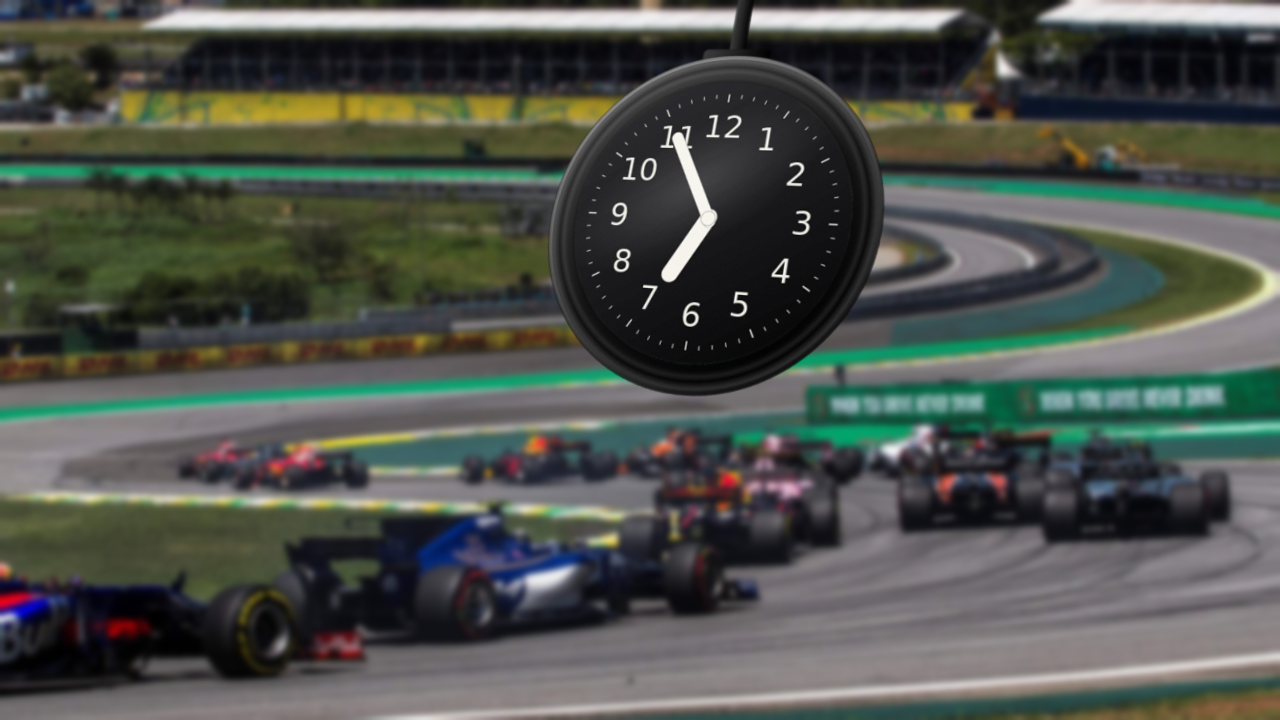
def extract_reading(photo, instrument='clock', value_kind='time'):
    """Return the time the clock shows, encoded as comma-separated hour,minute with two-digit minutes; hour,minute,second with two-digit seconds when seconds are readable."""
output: 6,55
